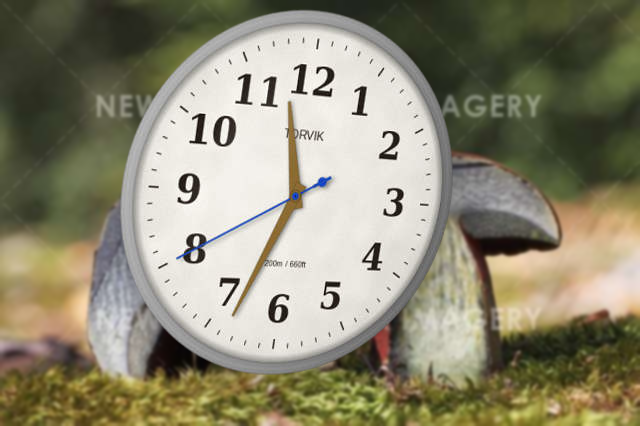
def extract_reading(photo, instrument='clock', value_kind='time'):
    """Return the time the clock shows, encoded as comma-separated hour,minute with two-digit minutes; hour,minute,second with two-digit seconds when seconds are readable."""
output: 11,33,40
